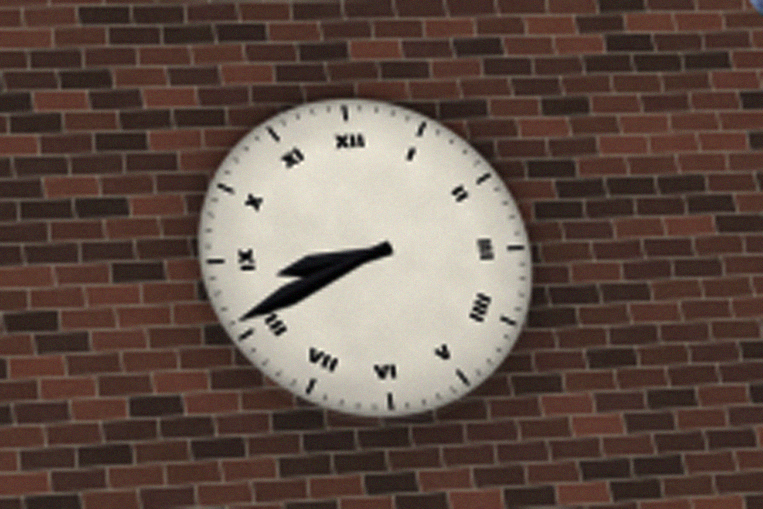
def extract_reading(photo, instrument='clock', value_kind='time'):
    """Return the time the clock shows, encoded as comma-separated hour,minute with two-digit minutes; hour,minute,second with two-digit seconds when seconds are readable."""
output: 8,41
